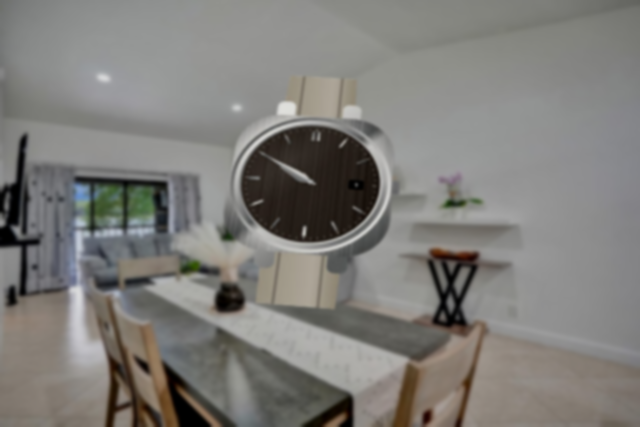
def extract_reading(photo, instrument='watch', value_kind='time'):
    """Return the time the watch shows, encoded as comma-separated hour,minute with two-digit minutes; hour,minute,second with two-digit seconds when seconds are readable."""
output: 9,50
